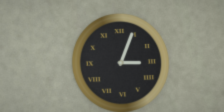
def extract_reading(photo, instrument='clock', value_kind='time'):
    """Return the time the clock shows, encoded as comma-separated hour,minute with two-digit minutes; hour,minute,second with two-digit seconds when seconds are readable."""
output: 3,04
